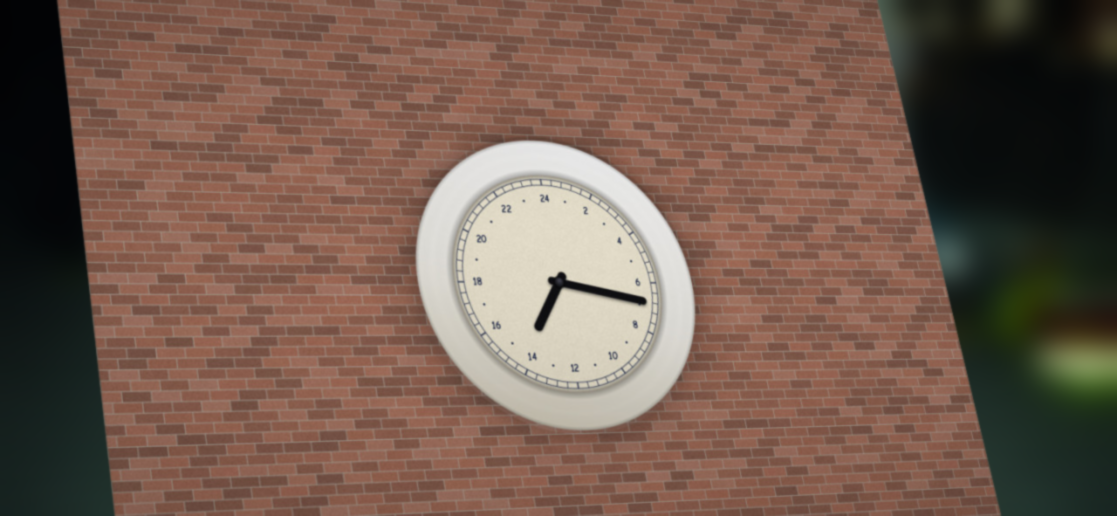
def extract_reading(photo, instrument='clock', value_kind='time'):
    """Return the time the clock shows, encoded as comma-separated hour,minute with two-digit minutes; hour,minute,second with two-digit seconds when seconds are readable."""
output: 14,17
